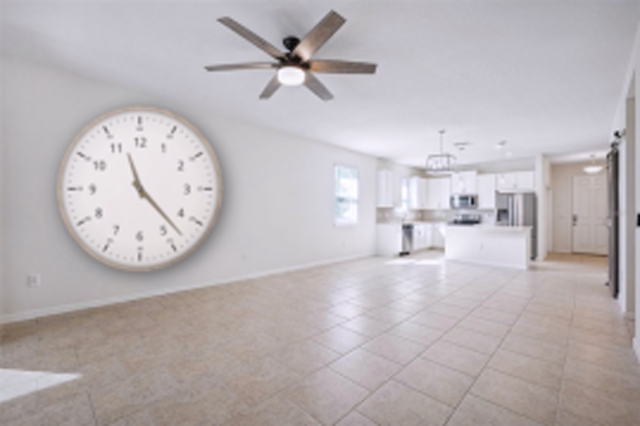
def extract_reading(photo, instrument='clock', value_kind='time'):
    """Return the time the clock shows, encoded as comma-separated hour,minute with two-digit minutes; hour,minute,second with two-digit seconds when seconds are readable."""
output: 11,23
